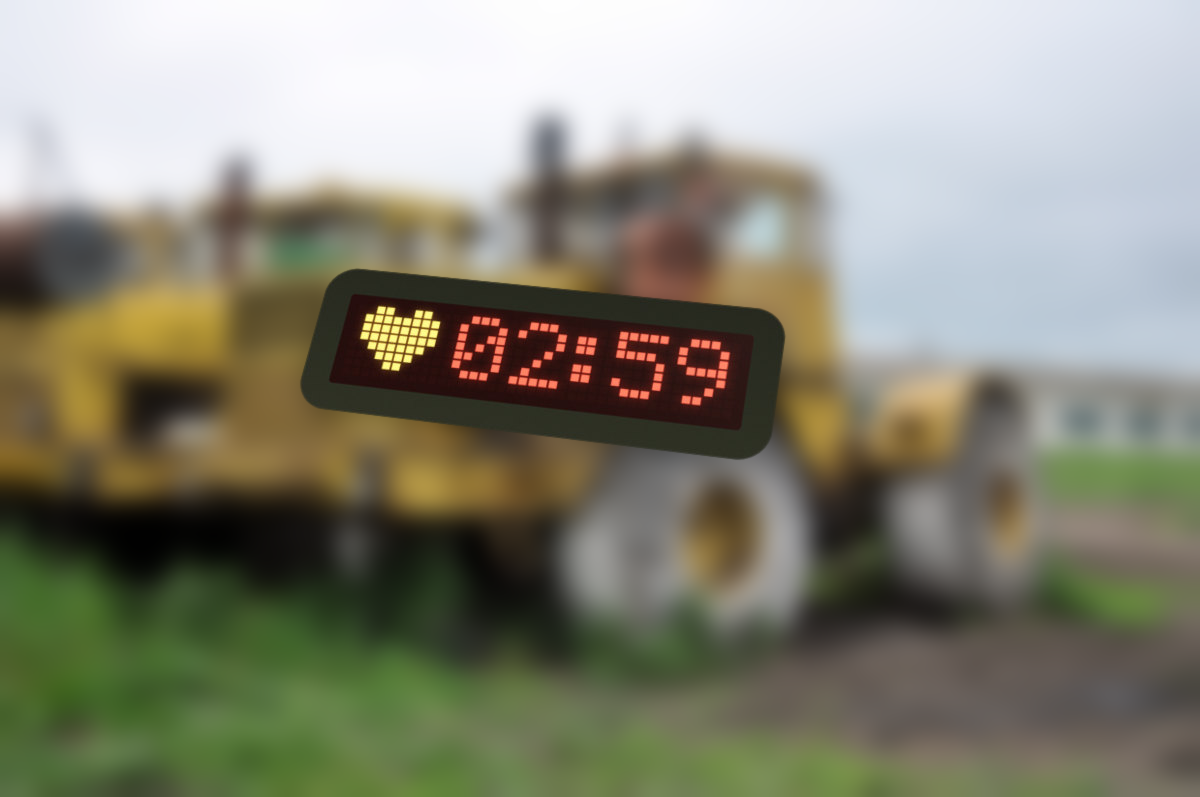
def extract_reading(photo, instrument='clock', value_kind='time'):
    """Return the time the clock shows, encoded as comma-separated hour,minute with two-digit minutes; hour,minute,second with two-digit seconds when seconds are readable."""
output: 2,59
